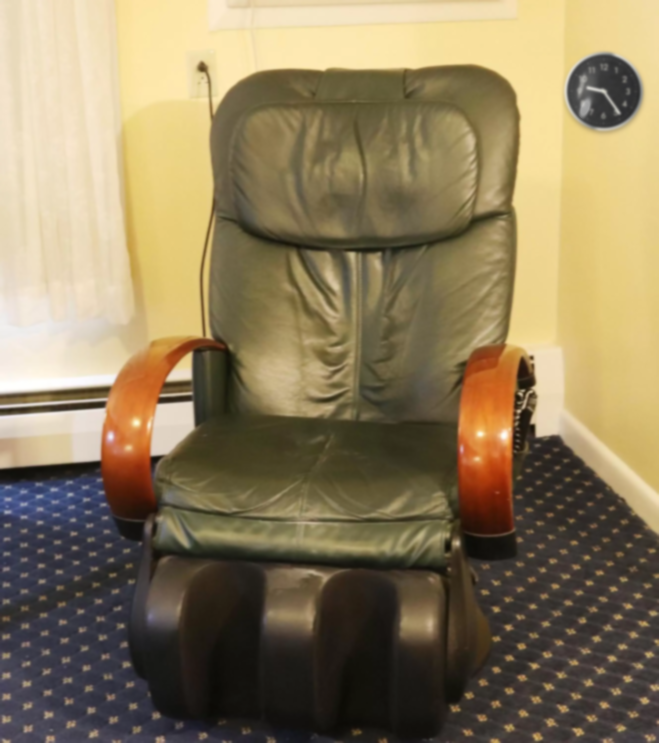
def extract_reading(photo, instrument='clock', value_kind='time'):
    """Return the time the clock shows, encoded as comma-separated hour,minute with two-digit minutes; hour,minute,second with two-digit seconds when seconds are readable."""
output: 9,24
